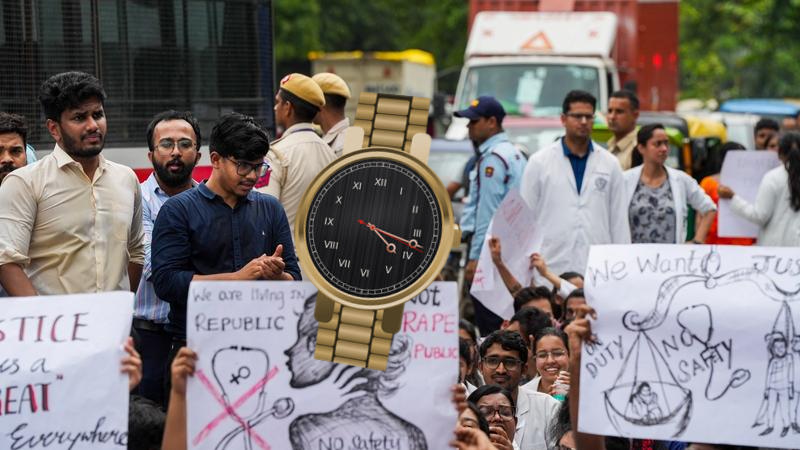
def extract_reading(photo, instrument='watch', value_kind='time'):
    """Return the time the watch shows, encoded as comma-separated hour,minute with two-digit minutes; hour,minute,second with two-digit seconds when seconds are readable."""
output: 4,17,18
